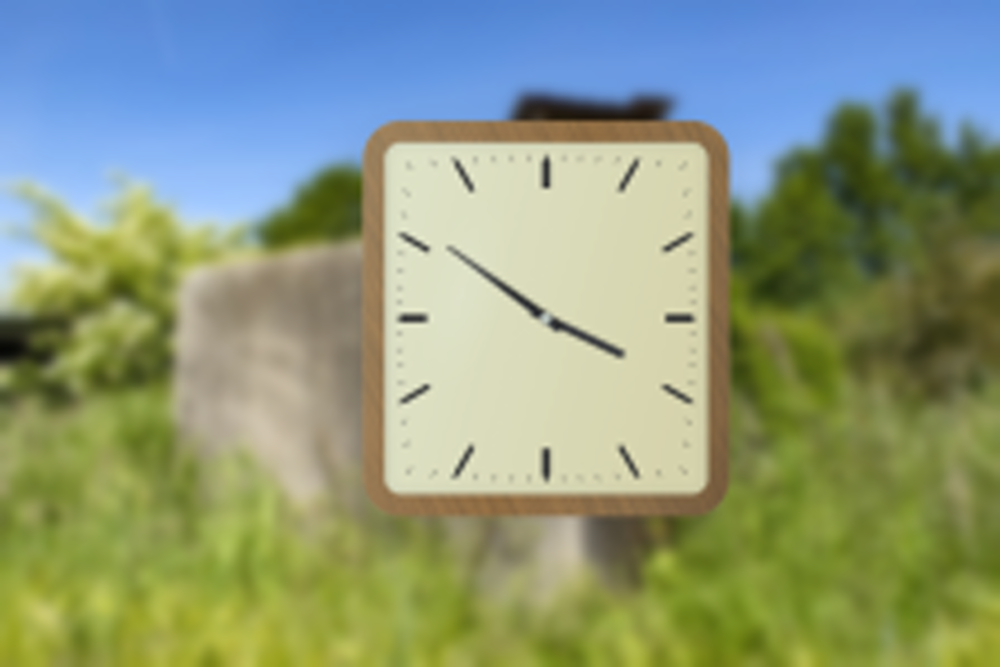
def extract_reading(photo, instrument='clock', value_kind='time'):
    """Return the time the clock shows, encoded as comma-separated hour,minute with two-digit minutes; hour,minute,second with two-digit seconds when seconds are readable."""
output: 3,51
